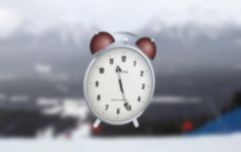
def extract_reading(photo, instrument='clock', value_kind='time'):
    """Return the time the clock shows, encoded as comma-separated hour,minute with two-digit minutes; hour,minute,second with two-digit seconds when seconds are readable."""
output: 11,26
